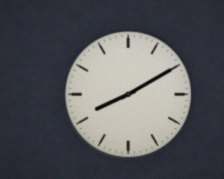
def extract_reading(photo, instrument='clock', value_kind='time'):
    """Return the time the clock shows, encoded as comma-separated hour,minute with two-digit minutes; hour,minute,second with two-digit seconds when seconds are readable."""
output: 8,10
